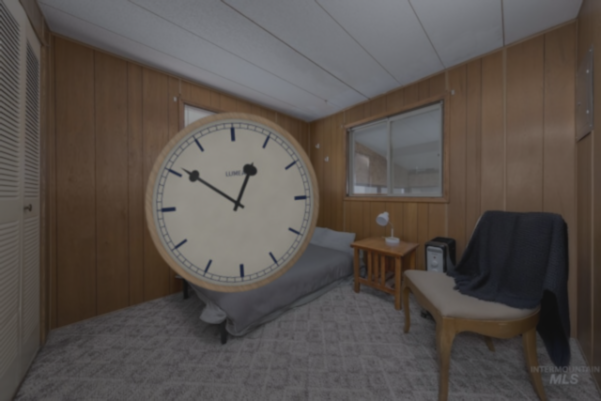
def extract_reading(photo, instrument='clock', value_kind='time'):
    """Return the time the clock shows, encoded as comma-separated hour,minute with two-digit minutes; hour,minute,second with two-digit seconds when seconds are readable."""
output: 12,51
